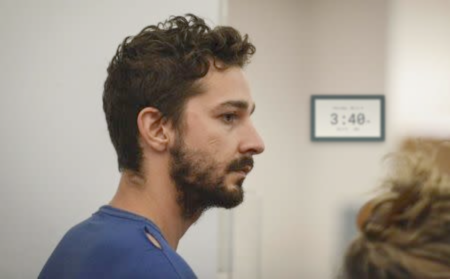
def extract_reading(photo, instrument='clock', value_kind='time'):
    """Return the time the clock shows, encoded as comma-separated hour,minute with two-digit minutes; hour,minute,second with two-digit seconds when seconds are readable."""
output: 3,40
